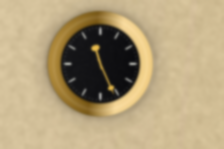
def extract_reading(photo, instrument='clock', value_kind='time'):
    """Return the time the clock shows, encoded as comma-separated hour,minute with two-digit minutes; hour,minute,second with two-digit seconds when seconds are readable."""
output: 11,26
